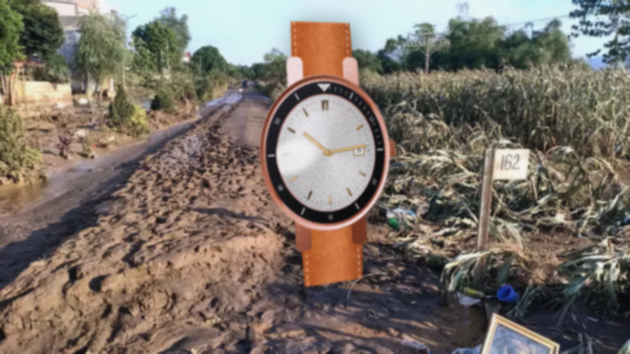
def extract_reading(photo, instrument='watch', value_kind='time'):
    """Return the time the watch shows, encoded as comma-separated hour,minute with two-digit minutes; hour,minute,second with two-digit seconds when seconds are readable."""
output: 10,14
